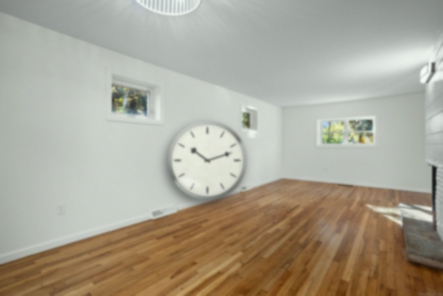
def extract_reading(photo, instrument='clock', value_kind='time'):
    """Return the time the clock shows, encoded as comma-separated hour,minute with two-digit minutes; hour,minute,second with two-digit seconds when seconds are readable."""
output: 10,12
